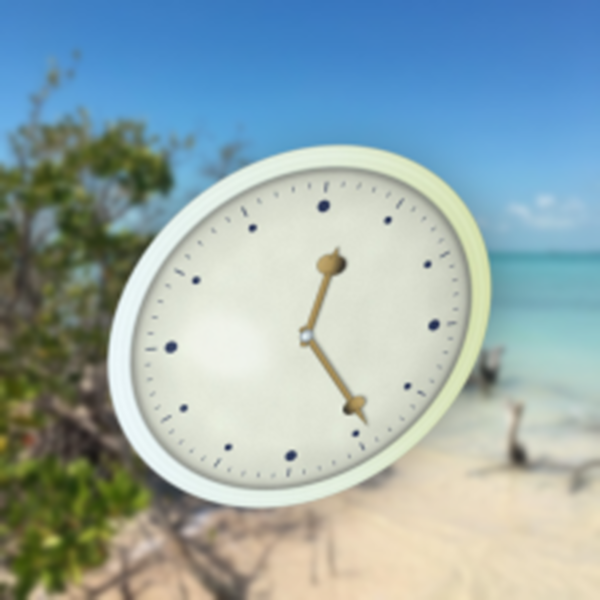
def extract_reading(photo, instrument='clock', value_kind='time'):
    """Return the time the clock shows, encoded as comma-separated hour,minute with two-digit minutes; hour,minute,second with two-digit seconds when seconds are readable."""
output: 12,24
